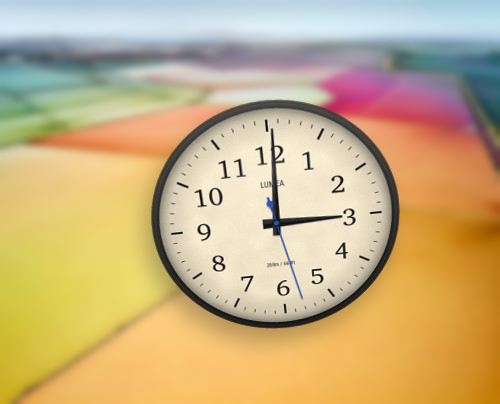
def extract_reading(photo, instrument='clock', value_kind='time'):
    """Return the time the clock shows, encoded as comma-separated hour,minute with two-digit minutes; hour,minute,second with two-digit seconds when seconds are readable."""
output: 3,00,28
